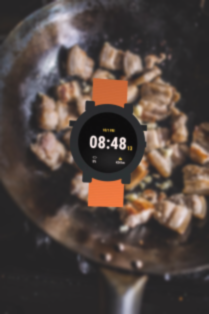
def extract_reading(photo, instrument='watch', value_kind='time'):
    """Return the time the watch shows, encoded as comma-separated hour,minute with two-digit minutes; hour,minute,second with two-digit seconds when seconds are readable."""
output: 8,48
